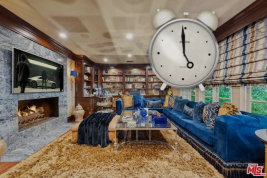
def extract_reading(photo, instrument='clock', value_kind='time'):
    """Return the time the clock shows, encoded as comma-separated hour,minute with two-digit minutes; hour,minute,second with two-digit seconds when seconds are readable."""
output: 4,59
